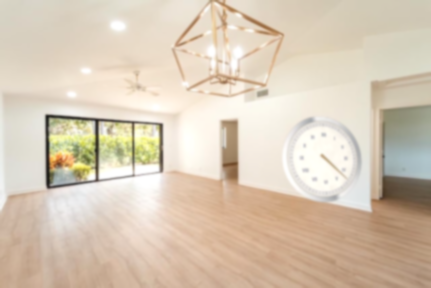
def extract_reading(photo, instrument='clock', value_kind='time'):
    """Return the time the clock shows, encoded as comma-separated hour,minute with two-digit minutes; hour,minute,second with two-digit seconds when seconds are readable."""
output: 4,22
